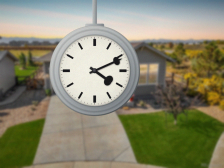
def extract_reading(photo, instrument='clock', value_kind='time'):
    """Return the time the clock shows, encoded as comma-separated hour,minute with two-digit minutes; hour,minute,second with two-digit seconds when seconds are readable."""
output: 4,11
